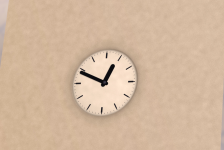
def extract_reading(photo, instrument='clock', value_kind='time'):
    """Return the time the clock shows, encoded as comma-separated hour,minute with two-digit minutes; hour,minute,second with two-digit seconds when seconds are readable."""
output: 12,49
